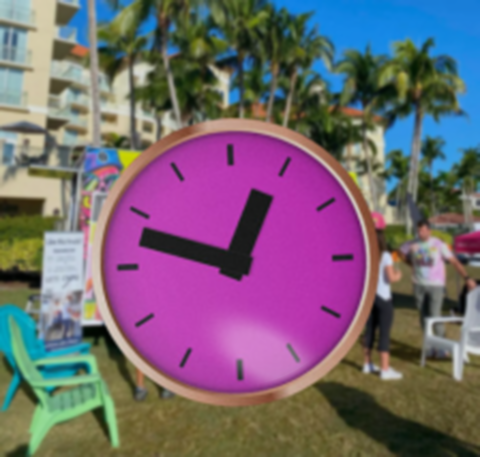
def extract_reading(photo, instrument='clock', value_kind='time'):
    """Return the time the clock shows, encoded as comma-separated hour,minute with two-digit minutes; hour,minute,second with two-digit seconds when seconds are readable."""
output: 12,48
